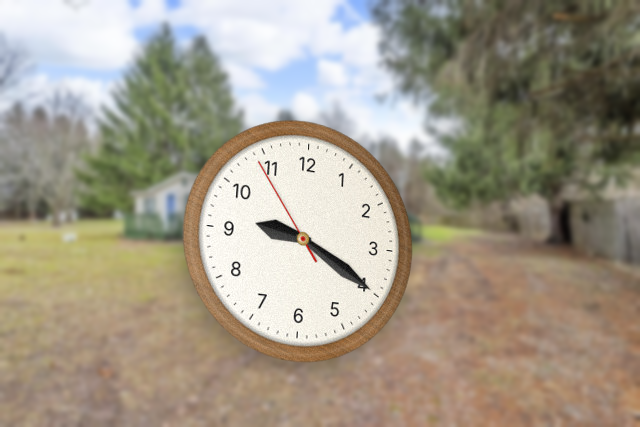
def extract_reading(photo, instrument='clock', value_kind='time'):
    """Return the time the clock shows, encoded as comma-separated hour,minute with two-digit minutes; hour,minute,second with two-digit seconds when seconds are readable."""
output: 9,19,54
